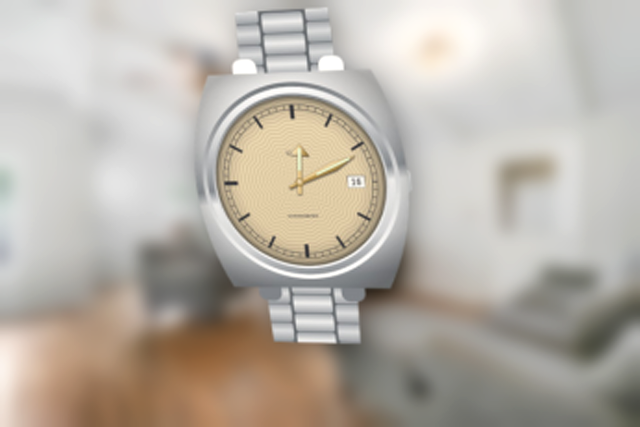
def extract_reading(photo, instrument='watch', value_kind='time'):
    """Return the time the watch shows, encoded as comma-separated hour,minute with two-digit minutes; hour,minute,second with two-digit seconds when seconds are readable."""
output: 12,11
